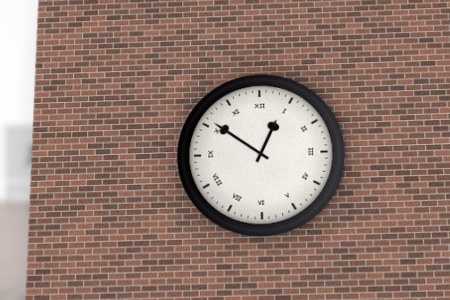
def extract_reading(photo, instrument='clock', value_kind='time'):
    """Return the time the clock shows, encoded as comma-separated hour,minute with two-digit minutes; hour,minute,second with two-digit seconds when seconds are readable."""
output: 12,51
